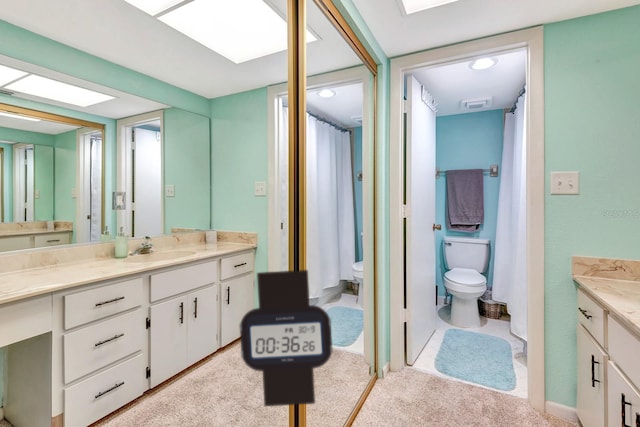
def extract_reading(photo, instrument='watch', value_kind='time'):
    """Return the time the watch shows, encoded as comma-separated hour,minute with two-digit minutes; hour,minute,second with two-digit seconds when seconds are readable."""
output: 0,36,26
